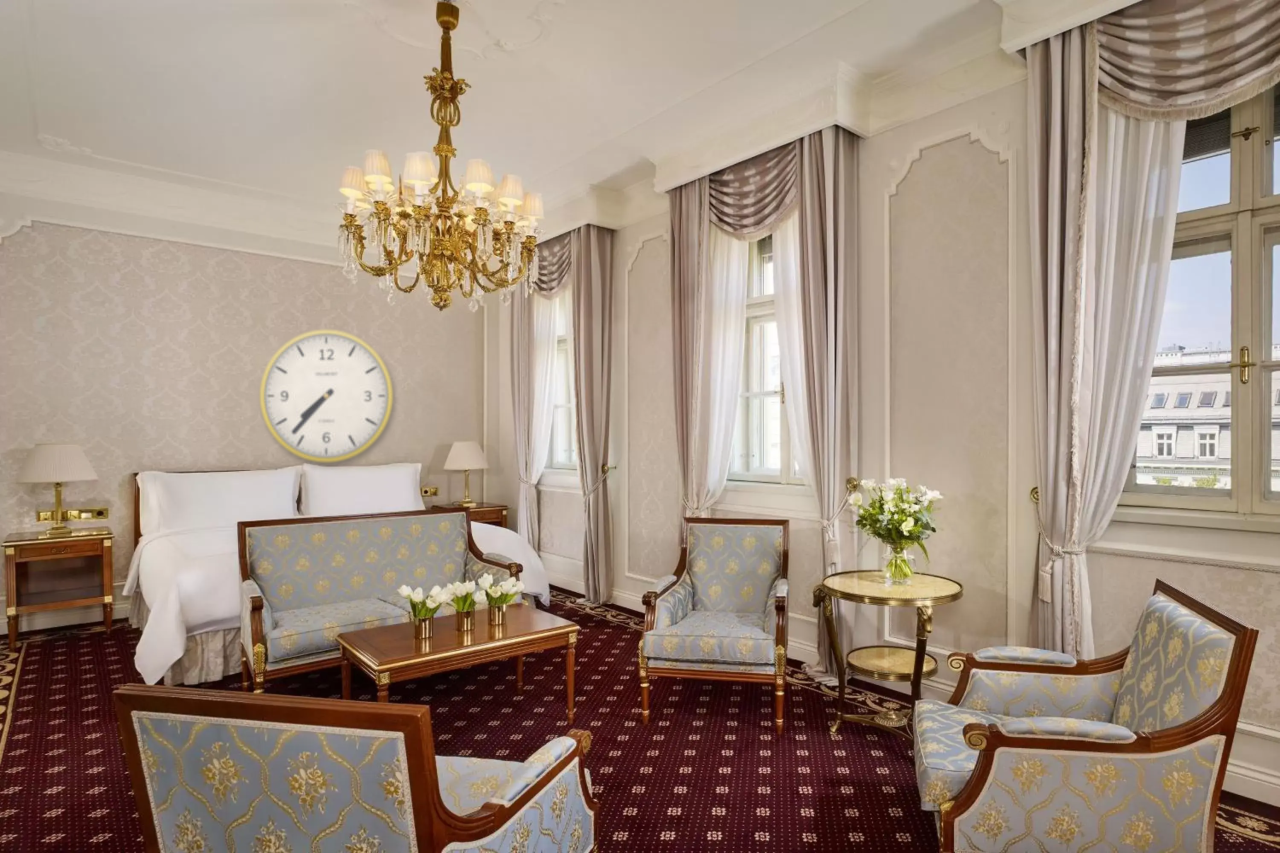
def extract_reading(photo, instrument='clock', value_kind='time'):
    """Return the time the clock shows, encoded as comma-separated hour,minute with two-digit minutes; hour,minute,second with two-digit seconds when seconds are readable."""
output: 7,37
